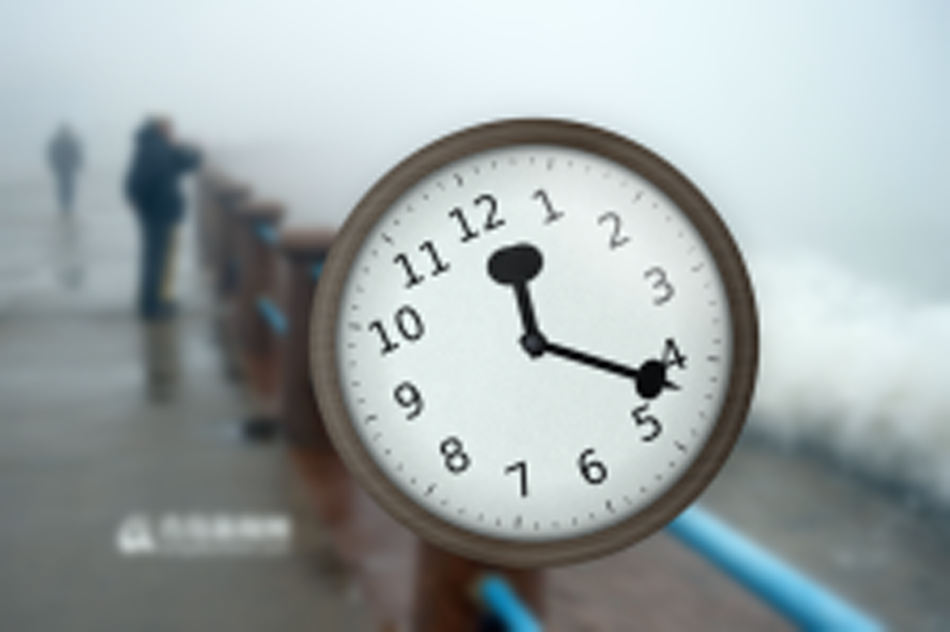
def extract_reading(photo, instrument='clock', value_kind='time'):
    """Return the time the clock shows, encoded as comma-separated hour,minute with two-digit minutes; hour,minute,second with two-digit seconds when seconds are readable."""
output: 12,22
